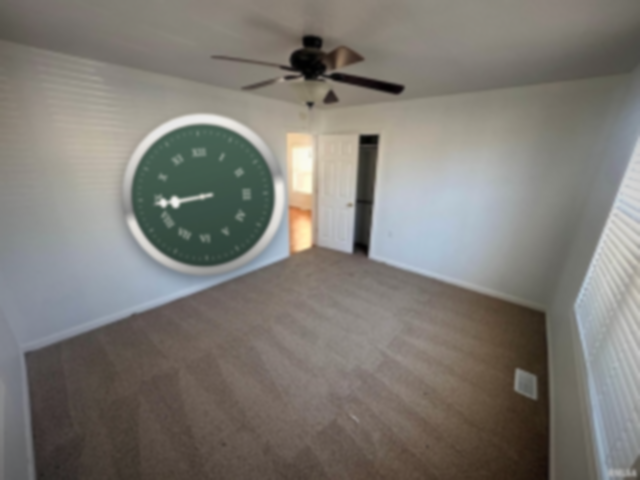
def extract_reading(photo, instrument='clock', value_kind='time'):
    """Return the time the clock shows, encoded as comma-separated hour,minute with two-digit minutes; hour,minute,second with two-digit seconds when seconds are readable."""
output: 8,44
